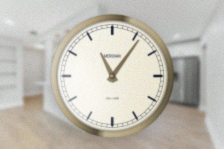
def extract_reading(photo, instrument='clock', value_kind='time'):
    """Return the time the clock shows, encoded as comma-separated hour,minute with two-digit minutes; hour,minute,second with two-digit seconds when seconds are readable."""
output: 11,06
